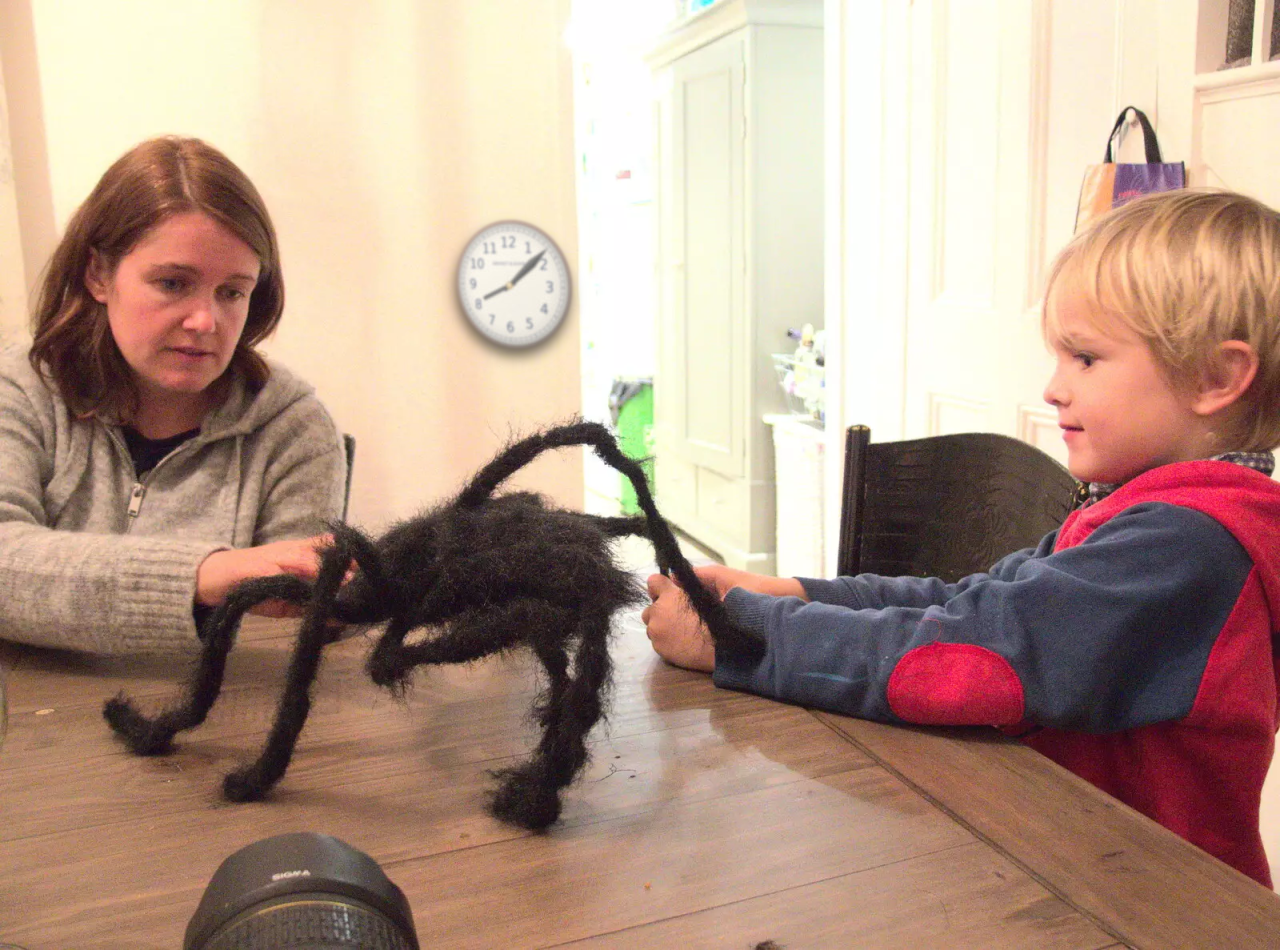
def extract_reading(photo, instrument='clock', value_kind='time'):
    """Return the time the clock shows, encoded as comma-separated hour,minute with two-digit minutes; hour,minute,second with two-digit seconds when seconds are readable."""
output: 8,08
